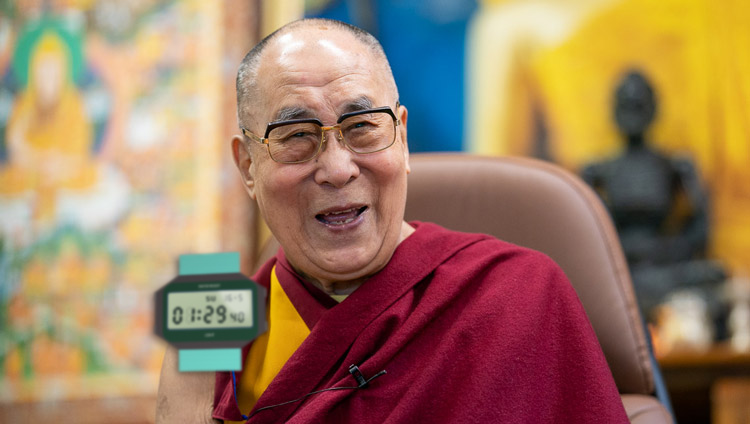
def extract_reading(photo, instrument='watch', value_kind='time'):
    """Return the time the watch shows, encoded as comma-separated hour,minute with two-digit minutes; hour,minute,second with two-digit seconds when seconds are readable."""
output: 1,29
